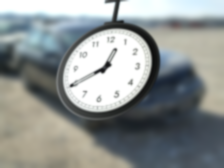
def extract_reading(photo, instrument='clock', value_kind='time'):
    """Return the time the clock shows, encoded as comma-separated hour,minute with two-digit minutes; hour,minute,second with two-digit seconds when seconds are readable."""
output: 12,40
